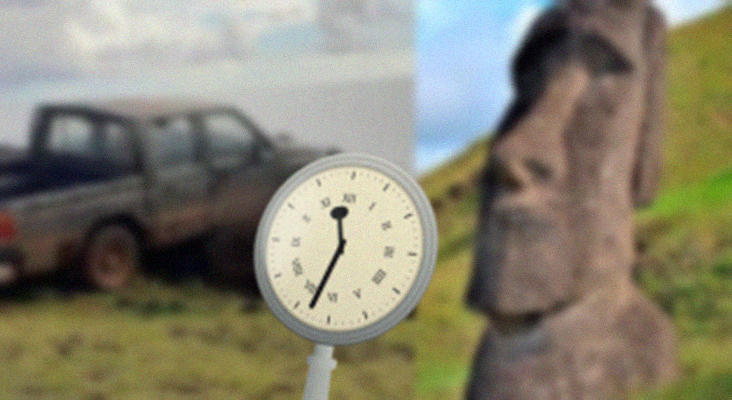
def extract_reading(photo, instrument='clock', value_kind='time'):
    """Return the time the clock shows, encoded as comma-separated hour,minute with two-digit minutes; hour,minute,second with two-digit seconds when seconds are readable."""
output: 11,33
